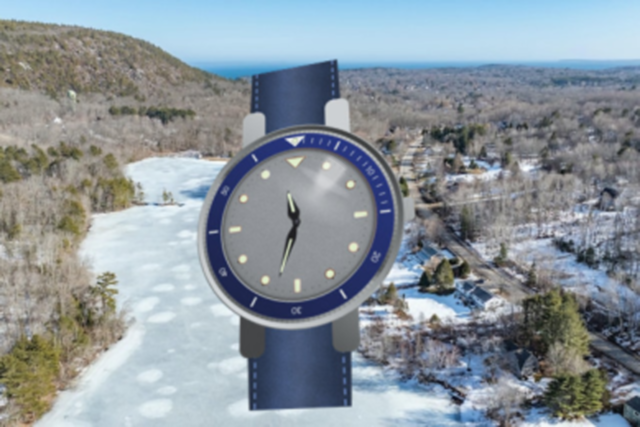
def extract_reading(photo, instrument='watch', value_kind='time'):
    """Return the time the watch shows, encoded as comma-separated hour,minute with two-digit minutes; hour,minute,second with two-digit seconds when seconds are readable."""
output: 11,33
